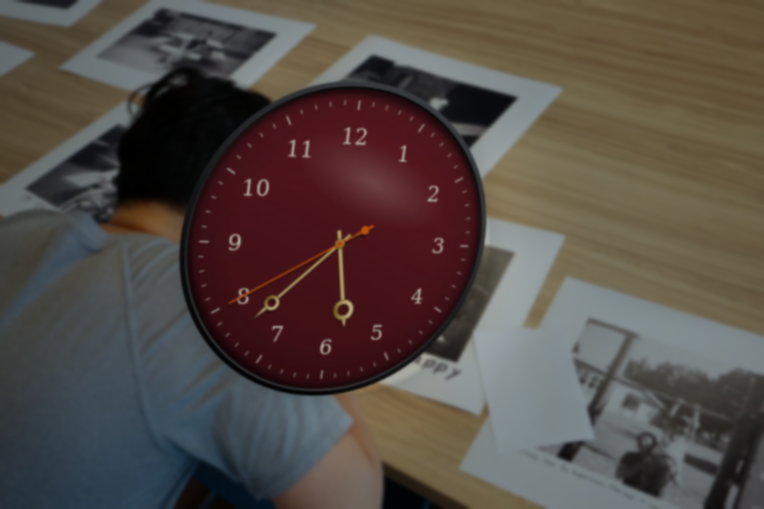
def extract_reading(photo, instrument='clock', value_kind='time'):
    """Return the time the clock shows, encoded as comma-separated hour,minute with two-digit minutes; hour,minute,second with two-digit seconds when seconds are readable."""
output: 5,37,40
